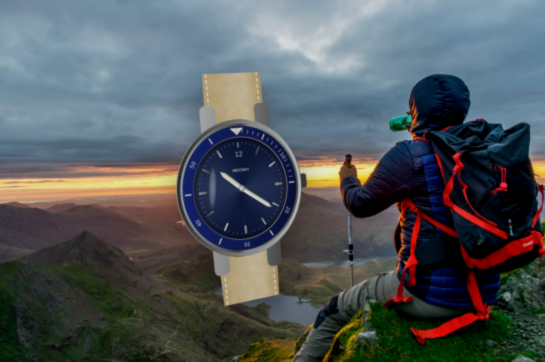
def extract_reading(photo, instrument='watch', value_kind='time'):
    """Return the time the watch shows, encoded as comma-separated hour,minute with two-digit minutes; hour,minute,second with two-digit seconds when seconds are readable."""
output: 10,21
